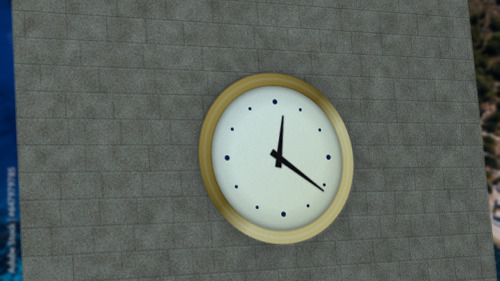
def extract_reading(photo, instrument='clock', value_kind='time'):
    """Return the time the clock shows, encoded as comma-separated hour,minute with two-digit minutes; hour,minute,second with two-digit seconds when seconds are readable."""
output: 12,21
